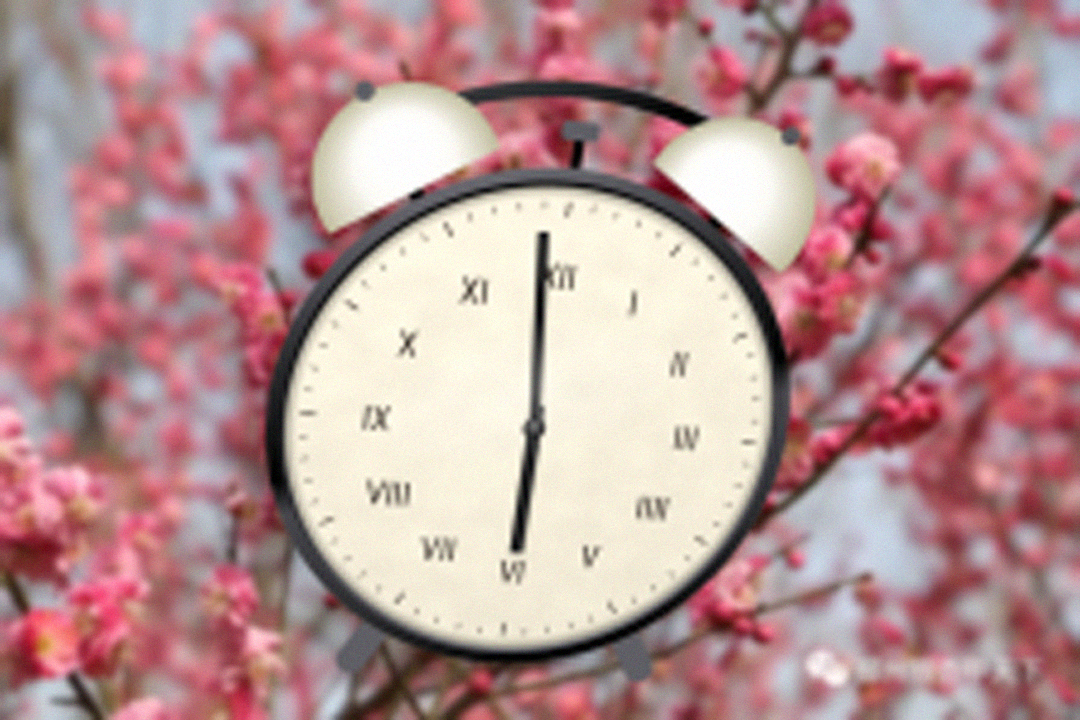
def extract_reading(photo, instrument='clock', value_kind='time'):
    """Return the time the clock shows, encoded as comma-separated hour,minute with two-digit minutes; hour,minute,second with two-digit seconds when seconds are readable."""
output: 5,59
